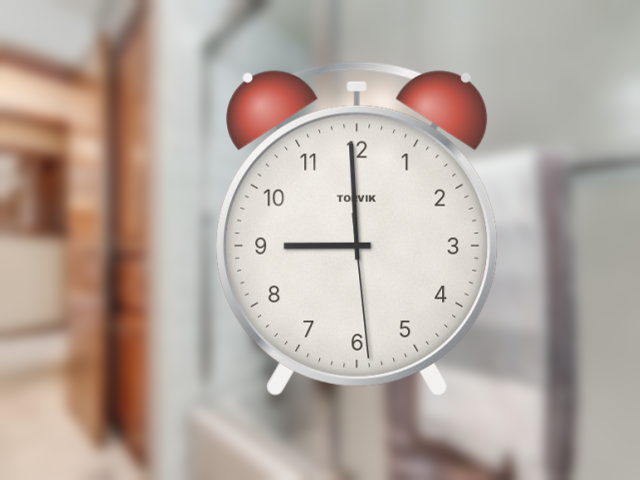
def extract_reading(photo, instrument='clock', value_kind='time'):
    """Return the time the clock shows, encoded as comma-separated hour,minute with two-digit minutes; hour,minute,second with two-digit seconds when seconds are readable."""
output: 8,59,29
